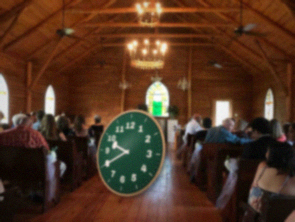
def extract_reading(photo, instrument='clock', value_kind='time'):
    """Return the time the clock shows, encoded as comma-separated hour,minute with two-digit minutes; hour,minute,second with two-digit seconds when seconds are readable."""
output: 9,40
